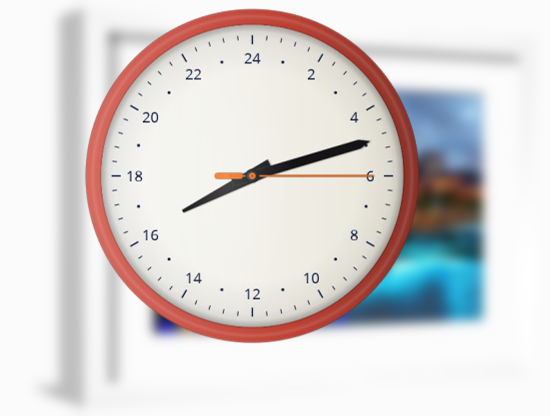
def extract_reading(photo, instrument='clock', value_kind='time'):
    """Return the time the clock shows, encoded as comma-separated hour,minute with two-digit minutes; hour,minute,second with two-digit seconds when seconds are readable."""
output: 16,12,15
